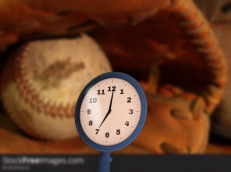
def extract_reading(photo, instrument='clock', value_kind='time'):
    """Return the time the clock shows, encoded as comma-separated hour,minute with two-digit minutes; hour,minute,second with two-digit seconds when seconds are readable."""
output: 7,01
